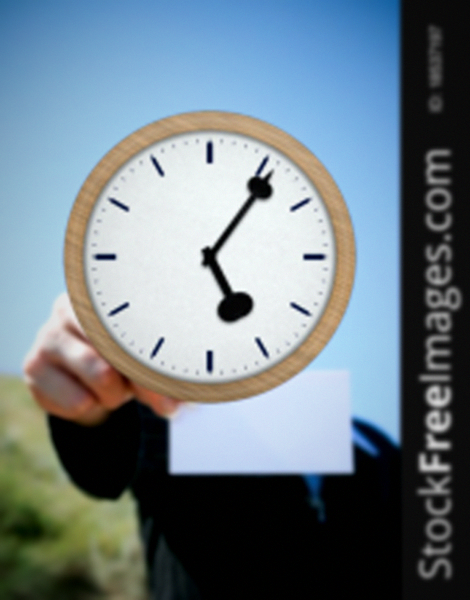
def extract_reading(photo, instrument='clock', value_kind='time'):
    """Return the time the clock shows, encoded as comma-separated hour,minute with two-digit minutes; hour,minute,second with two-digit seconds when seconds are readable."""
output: 5,06
